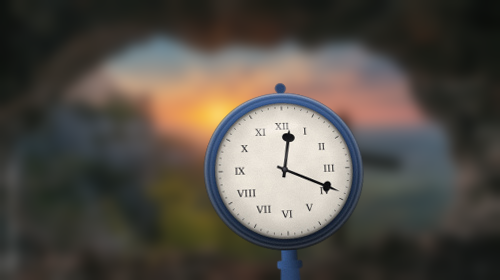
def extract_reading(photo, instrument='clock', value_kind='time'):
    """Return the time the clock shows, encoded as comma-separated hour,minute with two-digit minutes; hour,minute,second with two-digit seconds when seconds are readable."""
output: 12,19
